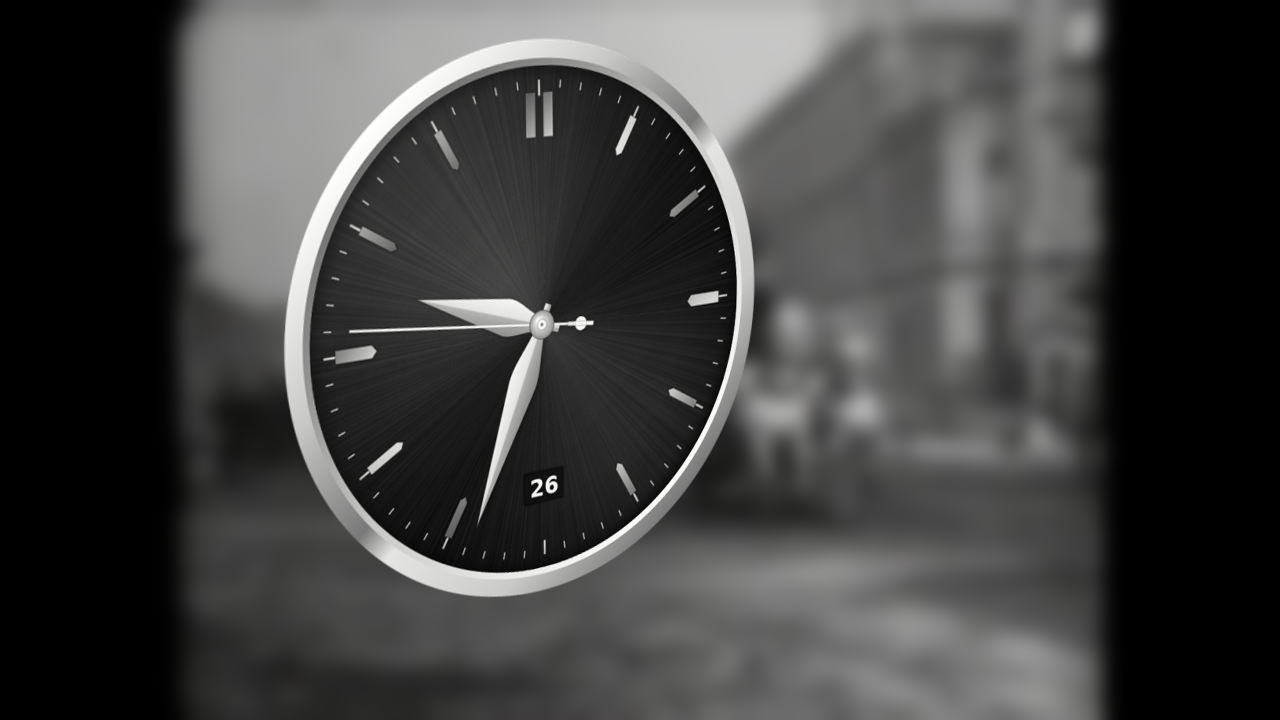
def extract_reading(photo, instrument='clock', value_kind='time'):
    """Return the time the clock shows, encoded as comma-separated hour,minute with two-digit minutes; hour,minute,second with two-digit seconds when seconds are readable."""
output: 9,33,46
